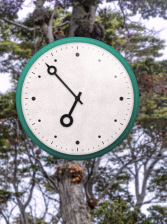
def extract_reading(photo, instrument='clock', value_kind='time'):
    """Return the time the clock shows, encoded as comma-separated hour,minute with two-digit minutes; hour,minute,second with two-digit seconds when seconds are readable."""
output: 6,53
